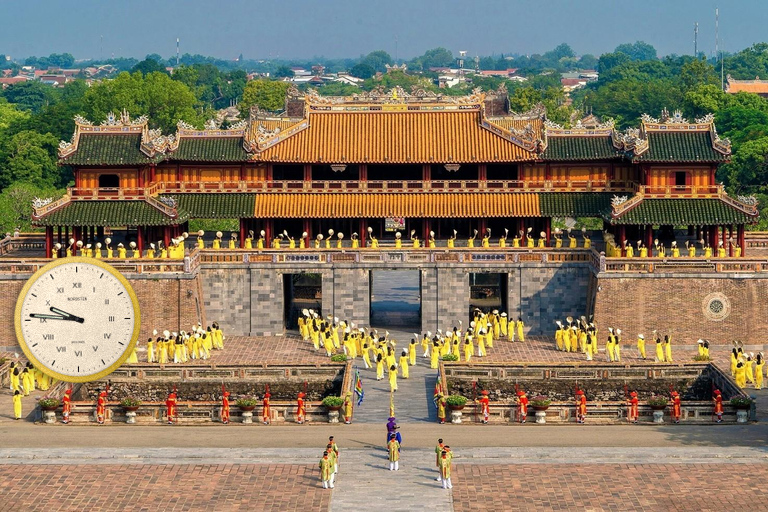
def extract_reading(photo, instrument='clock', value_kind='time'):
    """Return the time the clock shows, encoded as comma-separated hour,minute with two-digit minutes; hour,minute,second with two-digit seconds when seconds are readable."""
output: 9,46
